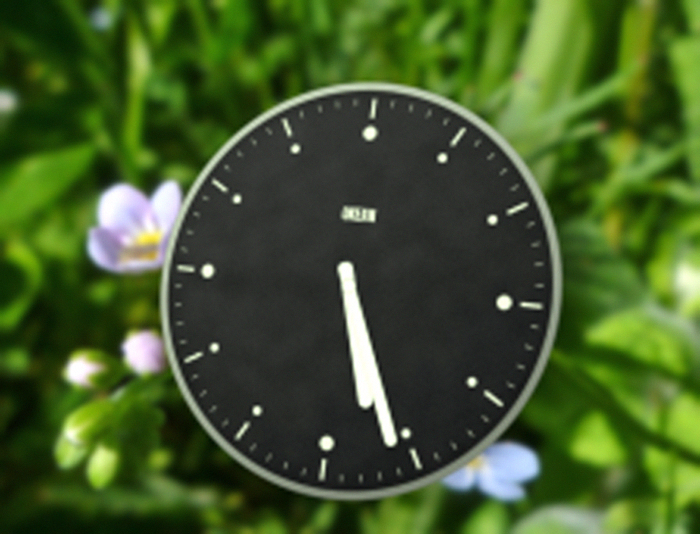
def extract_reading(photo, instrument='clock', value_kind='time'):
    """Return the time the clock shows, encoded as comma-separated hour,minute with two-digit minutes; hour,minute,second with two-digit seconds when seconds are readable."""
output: 5,26
